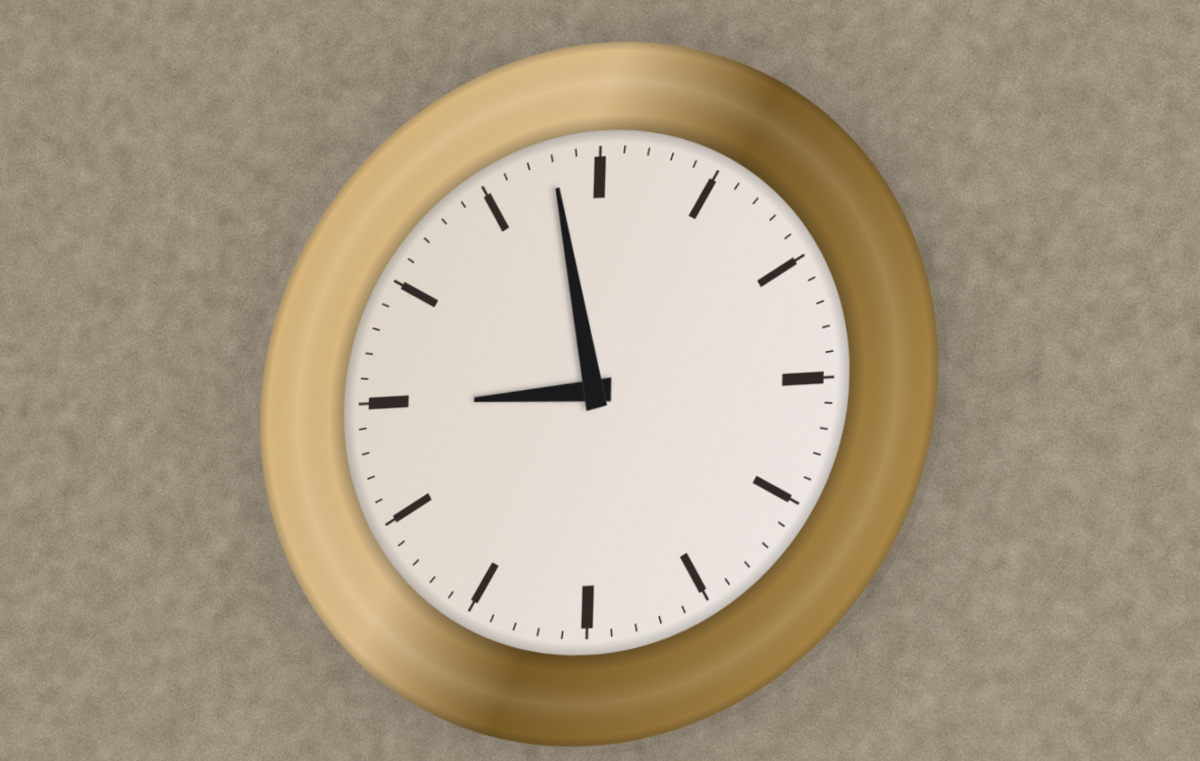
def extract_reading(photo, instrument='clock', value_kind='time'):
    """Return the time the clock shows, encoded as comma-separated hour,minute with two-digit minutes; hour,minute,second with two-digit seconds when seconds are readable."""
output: 8,58
